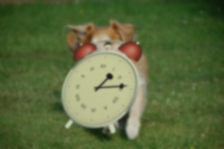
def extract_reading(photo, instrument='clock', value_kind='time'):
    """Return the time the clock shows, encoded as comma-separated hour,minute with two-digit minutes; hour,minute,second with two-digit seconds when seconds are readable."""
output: 1,14
